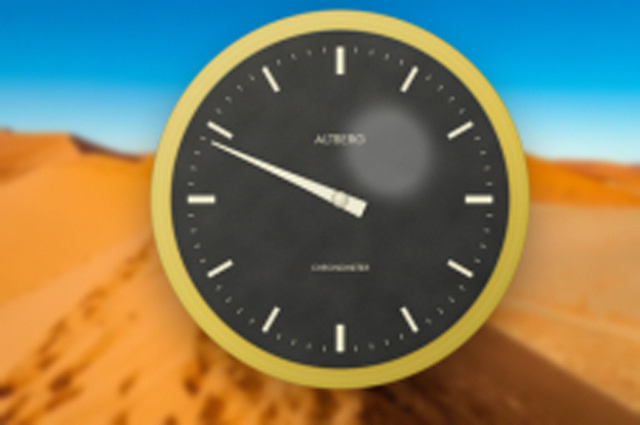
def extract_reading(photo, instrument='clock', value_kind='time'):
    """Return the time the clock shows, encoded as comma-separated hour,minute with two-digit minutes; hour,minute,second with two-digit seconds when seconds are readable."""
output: 9,49
